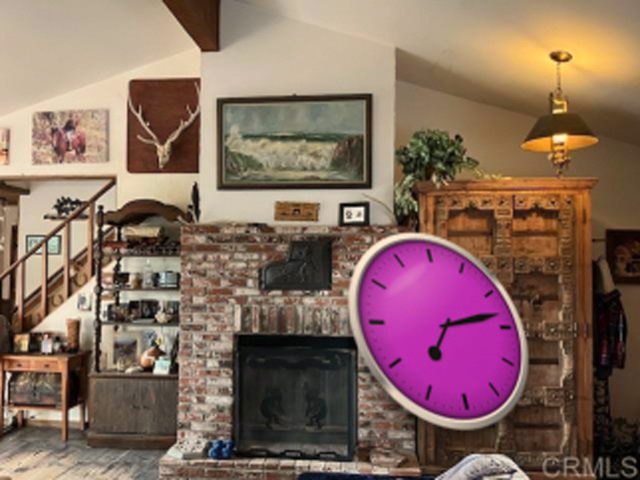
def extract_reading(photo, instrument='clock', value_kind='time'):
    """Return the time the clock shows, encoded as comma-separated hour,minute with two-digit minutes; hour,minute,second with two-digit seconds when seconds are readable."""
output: 7,13
